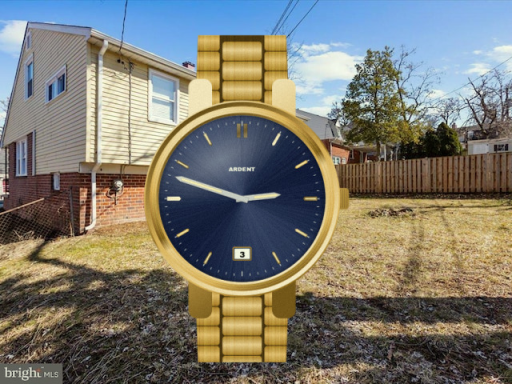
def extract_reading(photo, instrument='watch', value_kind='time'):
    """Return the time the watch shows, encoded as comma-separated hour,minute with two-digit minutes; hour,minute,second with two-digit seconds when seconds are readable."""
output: 2,48
